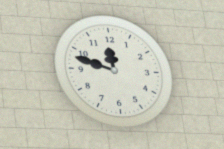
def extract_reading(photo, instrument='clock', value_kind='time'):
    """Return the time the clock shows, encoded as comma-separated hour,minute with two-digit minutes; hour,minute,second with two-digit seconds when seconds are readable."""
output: 11,48
